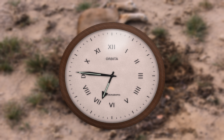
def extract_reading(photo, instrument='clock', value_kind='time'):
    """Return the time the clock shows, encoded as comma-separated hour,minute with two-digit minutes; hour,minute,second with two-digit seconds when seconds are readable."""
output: 6,46
